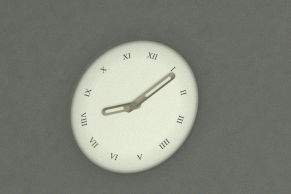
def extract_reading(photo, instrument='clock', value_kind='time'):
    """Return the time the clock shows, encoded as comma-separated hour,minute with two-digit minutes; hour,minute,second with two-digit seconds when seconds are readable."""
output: 8,06
